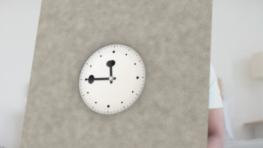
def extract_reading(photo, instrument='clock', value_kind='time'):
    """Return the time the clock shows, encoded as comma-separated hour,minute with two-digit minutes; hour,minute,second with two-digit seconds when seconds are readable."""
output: 11,45
